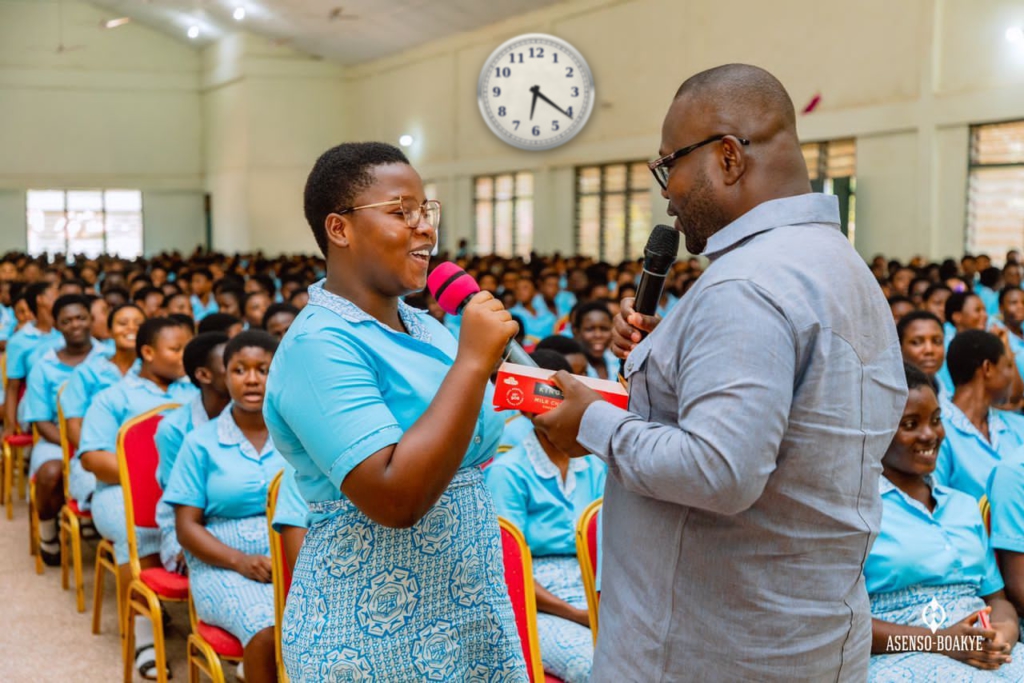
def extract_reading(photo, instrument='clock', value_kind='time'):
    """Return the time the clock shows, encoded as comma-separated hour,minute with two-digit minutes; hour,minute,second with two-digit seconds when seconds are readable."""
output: 6,21
